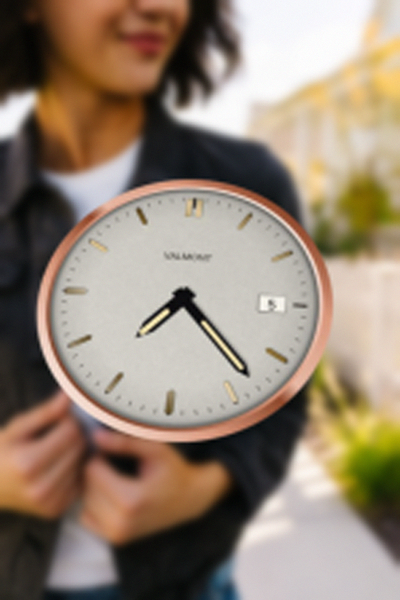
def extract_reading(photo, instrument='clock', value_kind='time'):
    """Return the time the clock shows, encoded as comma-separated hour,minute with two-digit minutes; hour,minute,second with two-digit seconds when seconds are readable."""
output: 7,23
